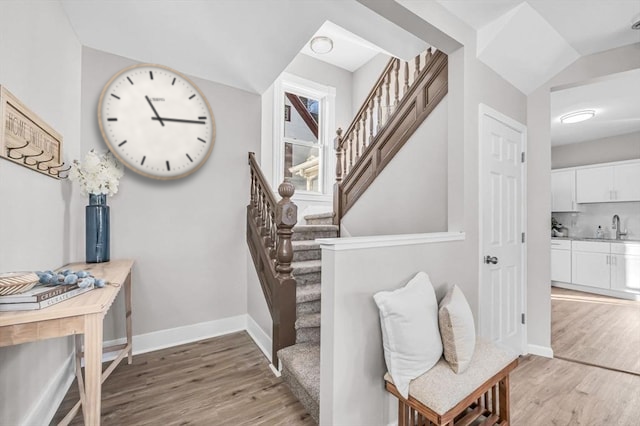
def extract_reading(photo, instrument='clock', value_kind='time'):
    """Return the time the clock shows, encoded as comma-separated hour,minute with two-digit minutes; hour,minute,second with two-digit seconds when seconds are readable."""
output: 11,16
